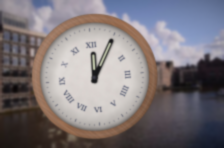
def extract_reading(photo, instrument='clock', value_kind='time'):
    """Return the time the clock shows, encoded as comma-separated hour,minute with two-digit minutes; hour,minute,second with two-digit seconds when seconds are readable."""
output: 12,05
